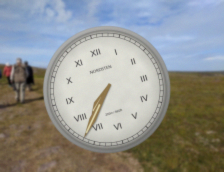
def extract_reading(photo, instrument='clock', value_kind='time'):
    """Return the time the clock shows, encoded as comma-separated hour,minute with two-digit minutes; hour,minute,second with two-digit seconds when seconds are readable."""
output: 7,37
